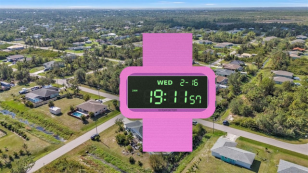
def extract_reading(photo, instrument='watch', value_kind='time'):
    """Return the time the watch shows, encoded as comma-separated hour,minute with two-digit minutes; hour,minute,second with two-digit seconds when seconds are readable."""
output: 19,11,57
